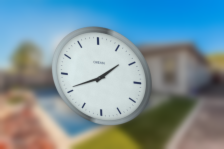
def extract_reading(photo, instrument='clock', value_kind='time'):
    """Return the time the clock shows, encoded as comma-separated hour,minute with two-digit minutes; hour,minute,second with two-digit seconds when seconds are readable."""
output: 1,41
